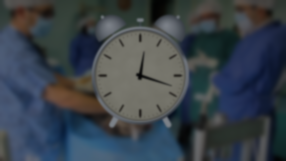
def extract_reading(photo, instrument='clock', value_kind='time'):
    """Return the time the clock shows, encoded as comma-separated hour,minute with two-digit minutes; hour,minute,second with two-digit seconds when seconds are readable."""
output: 12,18
